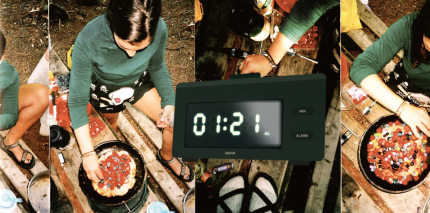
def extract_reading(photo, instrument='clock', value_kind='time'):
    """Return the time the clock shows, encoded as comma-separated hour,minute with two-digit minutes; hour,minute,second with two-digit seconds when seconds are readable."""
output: 1,21
